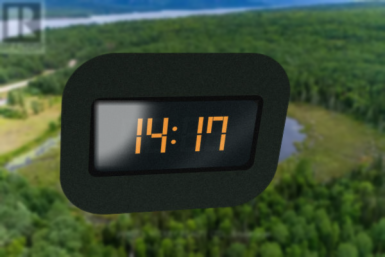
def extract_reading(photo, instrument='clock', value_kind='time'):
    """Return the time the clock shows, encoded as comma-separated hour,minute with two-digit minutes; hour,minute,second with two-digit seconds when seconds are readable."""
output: 14,17
